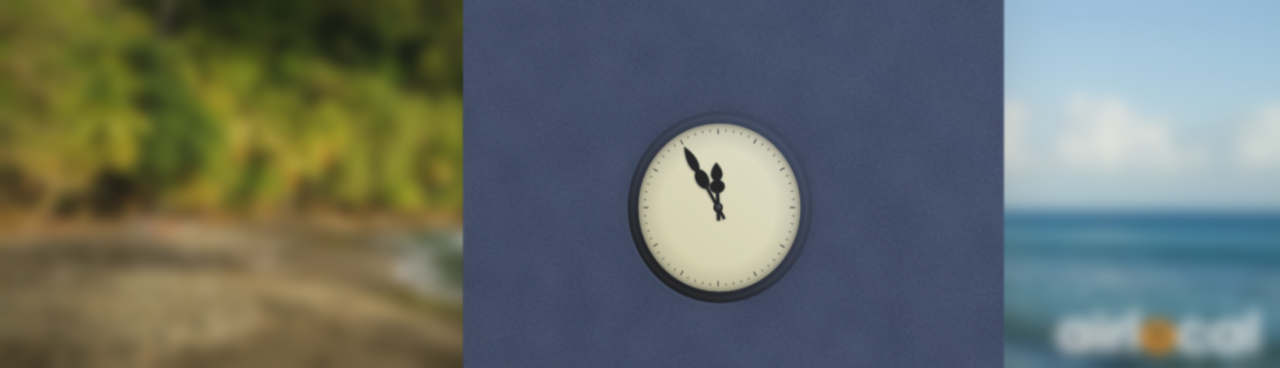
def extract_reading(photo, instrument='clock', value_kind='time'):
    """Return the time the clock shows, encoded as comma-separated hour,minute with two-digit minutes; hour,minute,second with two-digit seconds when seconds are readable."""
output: 11,55
